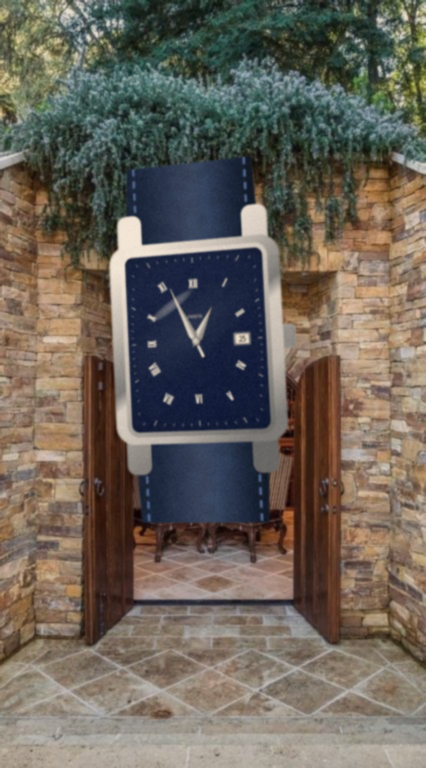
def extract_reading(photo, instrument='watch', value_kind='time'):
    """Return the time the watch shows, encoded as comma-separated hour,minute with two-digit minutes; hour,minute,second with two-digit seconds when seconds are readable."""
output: 12,55,56
